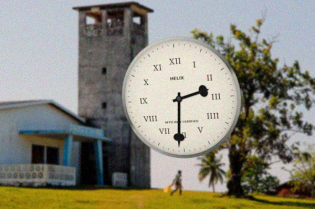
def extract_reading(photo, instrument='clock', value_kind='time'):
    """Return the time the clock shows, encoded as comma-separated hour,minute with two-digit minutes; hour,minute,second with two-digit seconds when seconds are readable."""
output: 2,31
